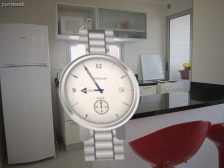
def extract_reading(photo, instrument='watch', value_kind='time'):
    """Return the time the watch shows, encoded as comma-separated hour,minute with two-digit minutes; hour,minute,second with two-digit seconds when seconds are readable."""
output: 8,55
